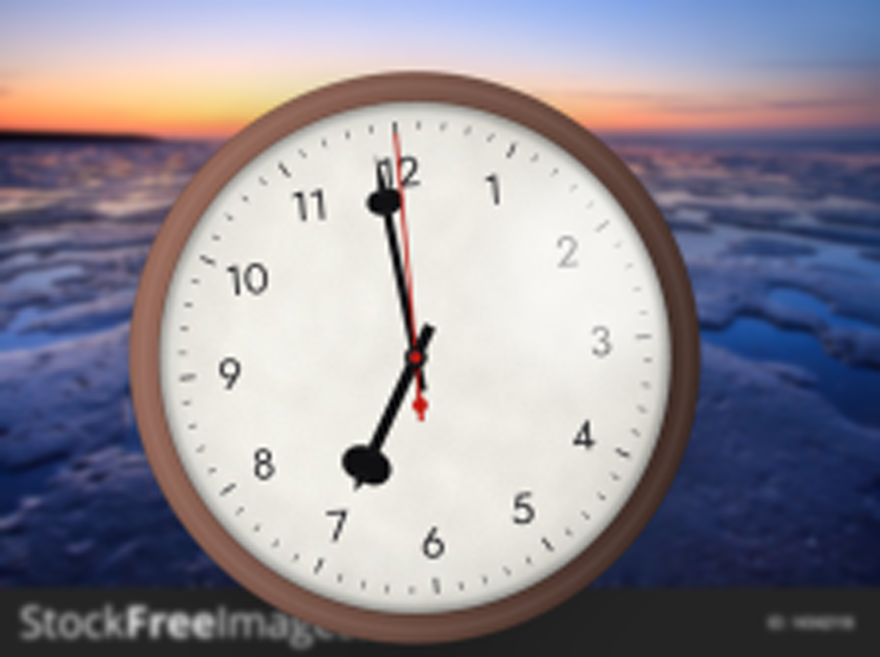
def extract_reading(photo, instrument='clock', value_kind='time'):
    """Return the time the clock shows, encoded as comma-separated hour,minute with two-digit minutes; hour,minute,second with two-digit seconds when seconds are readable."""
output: 6,59,00
